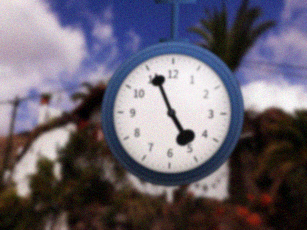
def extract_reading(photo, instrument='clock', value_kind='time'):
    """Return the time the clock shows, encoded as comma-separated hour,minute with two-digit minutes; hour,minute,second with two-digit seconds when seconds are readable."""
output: 4,56
